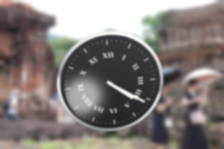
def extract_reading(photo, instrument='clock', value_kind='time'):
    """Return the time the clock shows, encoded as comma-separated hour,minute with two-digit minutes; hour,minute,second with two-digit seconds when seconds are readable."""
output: 4,21
